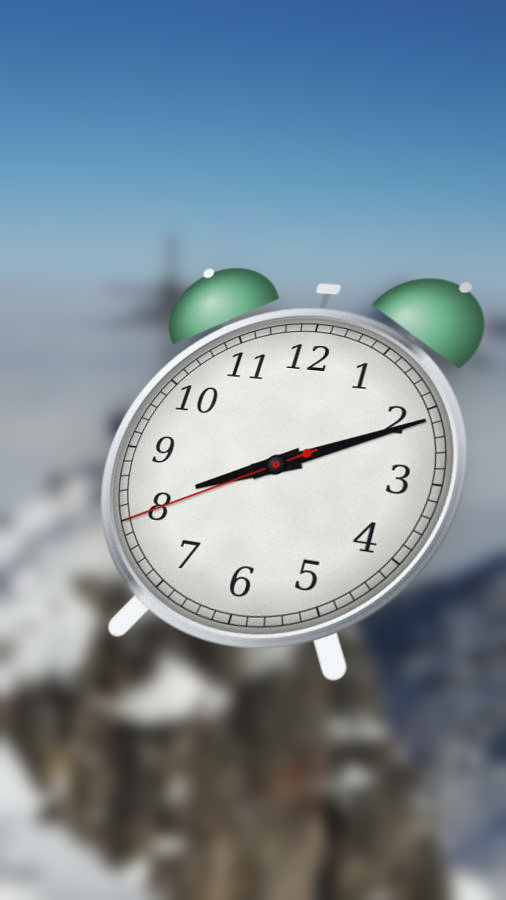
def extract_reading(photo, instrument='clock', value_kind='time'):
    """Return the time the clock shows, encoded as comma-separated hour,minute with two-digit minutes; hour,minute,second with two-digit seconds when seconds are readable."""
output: 8,10,40
